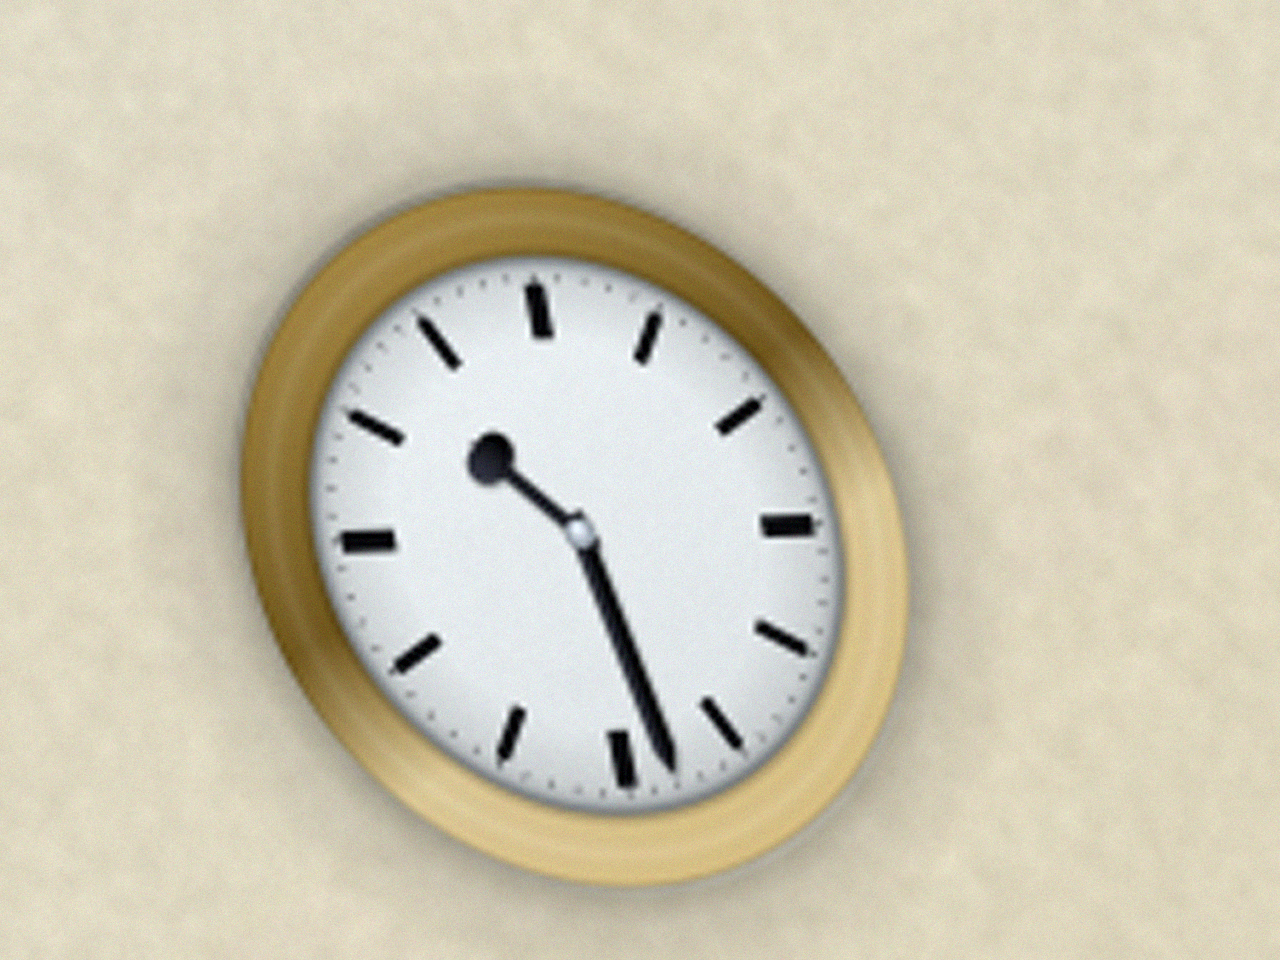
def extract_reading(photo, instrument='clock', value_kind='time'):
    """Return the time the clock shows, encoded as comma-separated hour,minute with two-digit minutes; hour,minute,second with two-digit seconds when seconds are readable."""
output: 10,28
